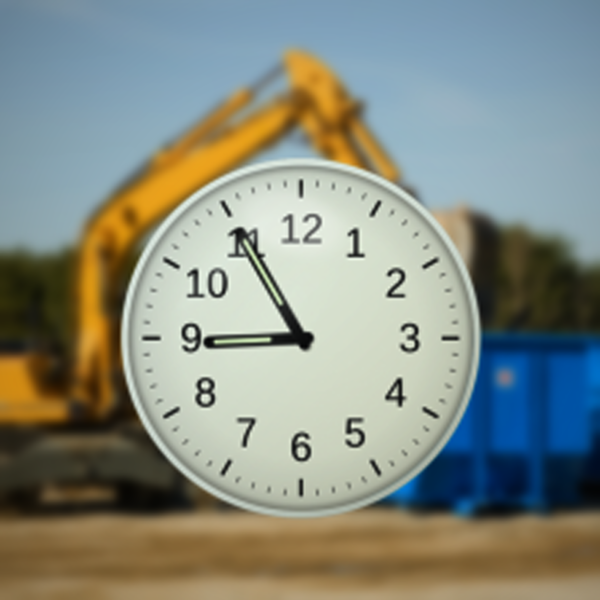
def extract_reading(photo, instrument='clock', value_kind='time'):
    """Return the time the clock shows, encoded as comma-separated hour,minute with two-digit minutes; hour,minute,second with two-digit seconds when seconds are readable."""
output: 8,55
